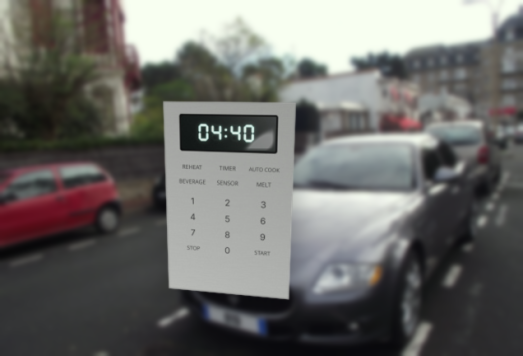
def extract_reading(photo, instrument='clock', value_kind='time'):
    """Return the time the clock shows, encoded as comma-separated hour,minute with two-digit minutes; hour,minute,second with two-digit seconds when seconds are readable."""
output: 4,40
